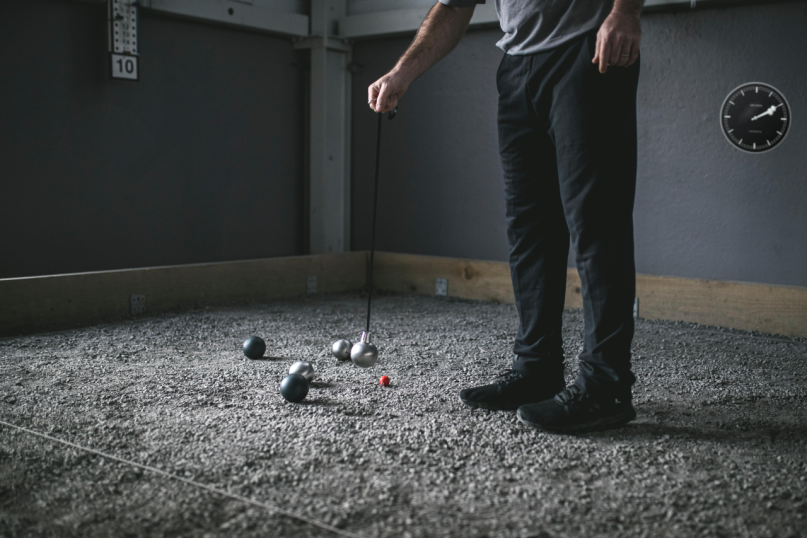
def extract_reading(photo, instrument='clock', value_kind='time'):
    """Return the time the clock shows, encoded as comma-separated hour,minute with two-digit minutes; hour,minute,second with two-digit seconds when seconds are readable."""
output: 2,10
